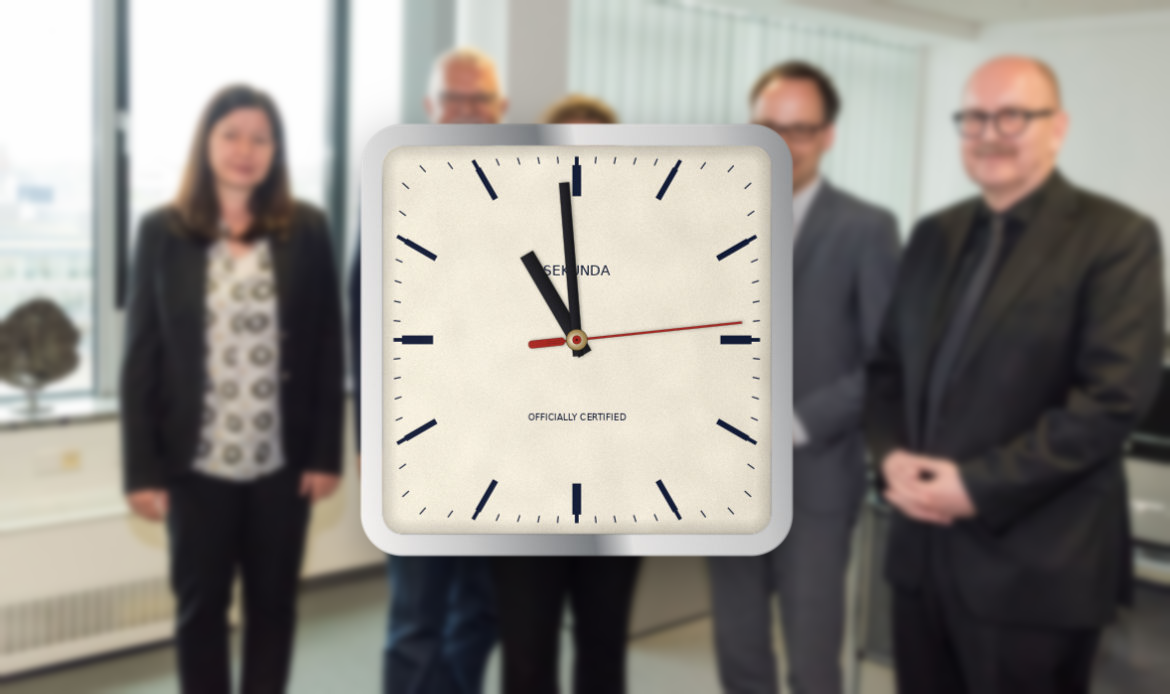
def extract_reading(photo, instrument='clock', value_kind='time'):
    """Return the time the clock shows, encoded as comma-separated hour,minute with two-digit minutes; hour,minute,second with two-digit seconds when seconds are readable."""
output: 10,59,14
